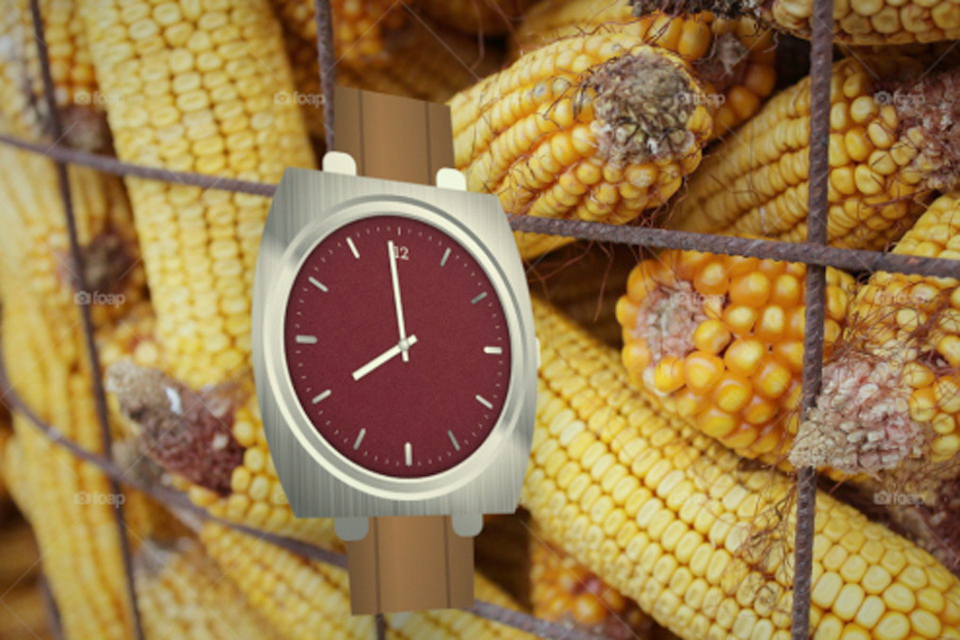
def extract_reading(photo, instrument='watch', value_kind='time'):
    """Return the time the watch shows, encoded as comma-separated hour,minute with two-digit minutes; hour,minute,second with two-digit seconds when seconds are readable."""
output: 7,59
